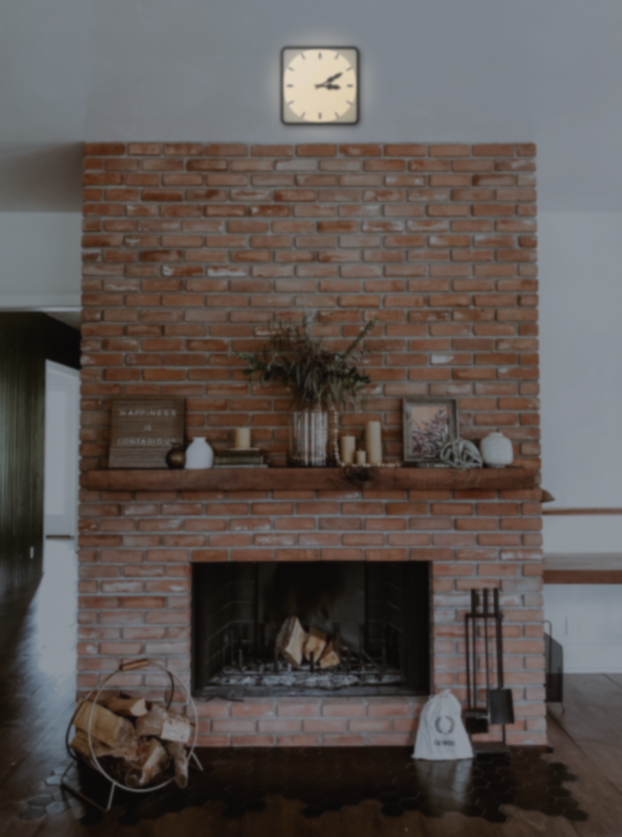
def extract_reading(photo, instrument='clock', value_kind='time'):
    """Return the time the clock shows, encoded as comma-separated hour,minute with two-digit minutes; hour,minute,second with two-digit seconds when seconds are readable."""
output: 3,10
